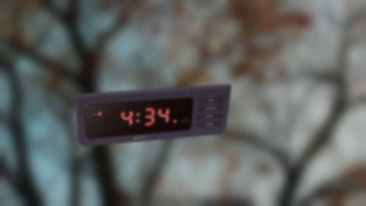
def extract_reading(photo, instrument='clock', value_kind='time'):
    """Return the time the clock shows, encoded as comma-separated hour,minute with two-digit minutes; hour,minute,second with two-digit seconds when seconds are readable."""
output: 4,34
